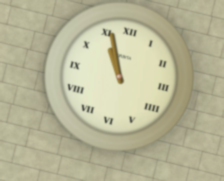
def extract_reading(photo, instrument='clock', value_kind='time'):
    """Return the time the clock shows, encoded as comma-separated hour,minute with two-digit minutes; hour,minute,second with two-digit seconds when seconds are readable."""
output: 10,56
